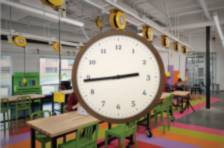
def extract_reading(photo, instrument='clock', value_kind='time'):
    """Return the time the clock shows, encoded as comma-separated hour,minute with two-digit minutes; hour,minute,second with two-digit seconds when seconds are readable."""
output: 2,44
